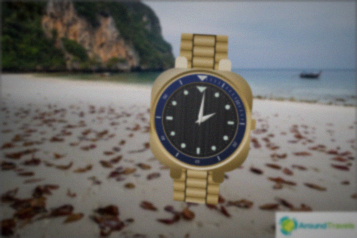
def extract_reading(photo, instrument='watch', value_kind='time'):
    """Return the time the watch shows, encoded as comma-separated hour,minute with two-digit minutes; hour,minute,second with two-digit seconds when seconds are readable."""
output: 2,01
